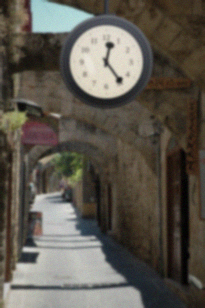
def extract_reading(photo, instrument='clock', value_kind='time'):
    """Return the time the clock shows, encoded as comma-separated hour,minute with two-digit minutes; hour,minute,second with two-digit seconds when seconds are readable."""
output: 12,24
